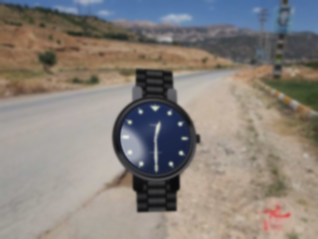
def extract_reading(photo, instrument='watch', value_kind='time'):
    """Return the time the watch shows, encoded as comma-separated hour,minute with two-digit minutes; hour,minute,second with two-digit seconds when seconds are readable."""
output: 12,30
